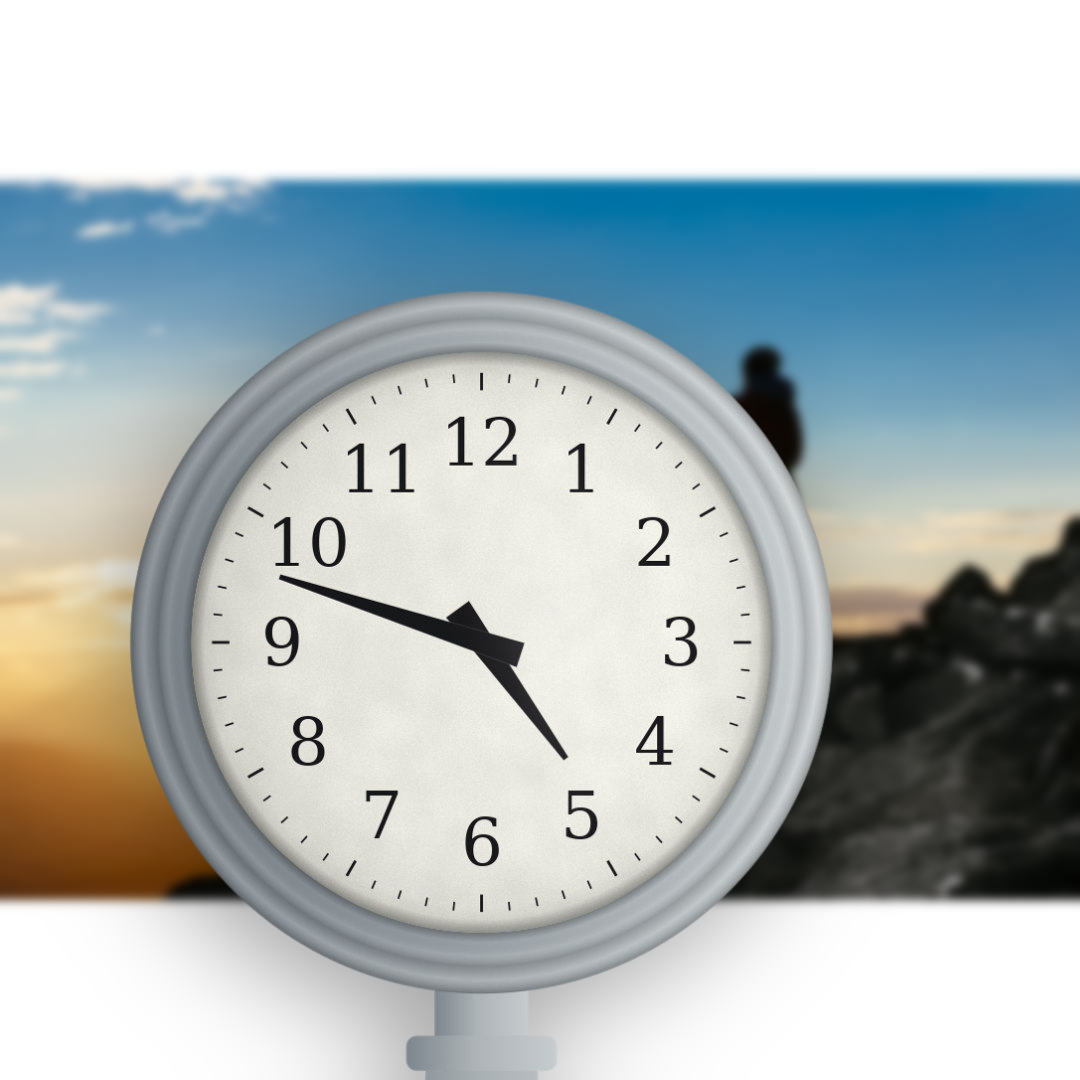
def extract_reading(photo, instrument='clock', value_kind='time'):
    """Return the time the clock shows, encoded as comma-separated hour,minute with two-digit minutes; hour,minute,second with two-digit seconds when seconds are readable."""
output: 4,48
